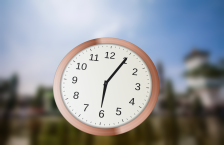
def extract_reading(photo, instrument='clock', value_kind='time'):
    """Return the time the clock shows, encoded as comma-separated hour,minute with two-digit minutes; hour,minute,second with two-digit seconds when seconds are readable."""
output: 6,05
